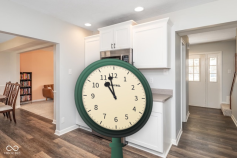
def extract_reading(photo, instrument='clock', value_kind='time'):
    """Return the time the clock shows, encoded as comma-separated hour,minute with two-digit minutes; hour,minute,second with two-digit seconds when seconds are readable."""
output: 10,58
